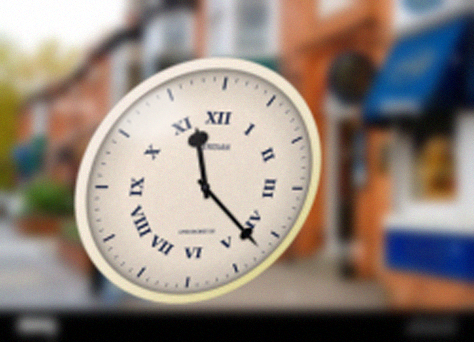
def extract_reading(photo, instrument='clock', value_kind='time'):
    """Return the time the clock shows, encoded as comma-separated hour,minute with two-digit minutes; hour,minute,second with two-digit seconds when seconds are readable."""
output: 11,22
